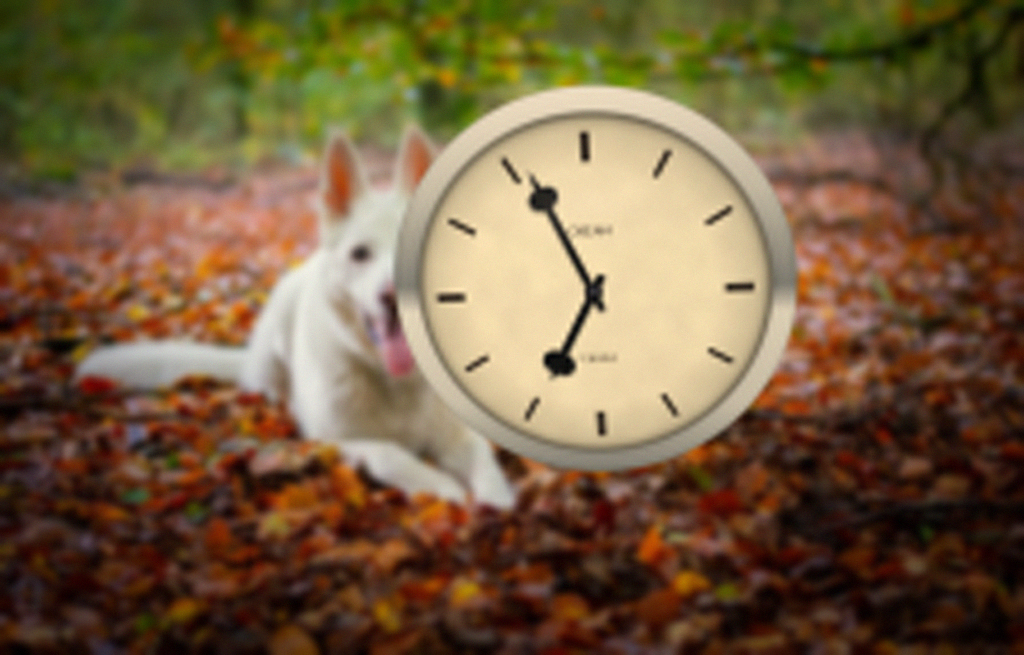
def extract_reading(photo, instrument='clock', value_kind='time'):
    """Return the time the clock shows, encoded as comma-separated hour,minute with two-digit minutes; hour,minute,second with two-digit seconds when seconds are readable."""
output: 6,56
